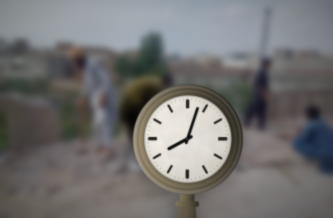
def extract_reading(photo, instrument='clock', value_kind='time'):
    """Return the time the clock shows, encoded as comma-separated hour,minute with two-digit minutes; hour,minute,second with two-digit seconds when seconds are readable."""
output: 8,03
